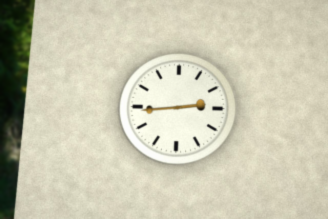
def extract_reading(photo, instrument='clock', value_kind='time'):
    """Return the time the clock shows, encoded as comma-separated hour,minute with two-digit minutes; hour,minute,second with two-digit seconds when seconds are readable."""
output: 2,44
